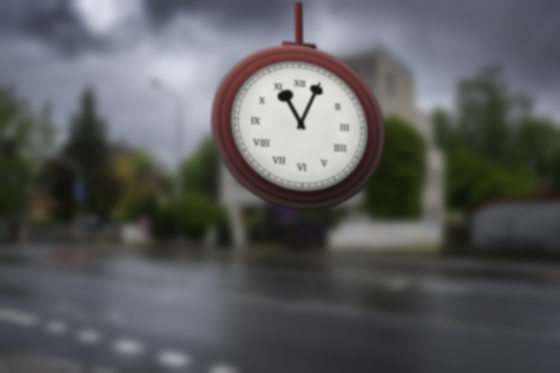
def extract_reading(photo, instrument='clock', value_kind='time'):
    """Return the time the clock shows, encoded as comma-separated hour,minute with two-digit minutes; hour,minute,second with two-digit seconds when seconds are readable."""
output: 11,04
